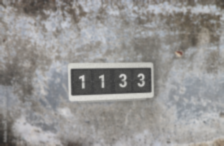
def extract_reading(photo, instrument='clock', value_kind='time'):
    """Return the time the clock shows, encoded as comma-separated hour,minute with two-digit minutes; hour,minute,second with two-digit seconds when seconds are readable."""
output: 11,33
